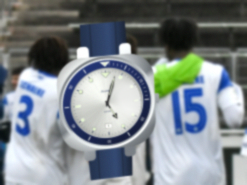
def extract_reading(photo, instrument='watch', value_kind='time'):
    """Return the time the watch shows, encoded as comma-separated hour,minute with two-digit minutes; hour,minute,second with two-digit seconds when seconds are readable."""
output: 5,03
